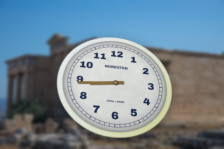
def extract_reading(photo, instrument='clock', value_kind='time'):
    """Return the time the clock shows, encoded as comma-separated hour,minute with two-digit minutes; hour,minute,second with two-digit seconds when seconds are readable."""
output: 8,44
